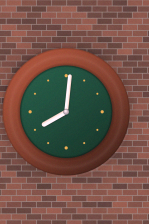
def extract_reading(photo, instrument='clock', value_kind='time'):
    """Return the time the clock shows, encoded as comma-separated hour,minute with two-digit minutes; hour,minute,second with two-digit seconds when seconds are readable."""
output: 8,01
